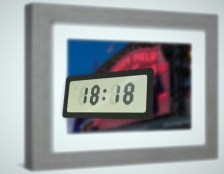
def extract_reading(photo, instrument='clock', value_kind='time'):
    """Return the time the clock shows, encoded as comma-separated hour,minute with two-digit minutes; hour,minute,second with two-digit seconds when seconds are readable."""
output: 18,18
